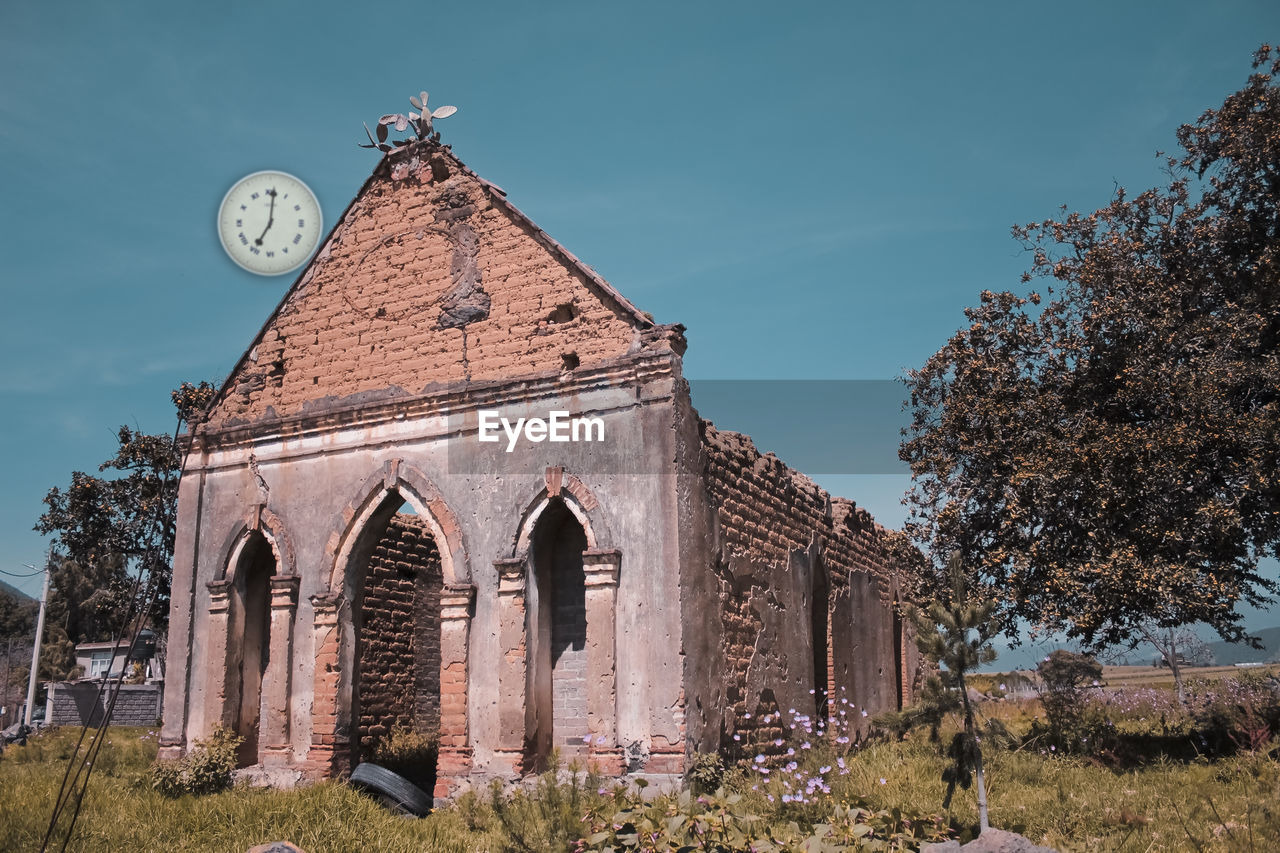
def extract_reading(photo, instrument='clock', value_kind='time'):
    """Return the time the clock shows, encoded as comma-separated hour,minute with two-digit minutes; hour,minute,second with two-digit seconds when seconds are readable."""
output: 7,01
